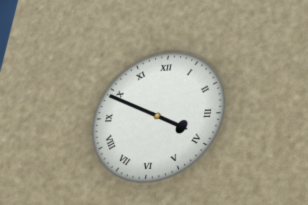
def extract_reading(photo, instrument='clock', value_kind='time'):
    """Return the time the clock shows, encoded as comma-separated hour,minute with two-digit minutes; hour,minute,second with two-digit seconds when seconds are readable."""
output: 3,49
